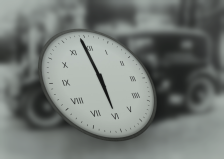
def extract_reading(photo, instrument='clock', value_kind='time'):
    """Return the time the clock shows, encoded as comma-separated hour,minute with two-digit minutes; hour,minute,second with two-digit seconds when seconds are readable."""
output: 5,59
